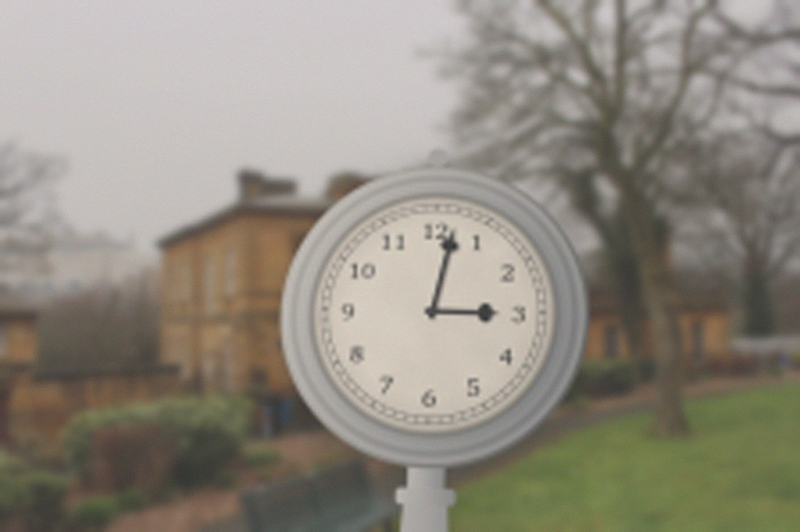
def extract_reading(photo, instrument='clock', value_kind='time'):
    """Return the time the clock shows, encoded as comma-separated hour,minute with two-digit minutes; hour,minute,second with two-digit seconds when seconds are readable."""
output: 3,02
